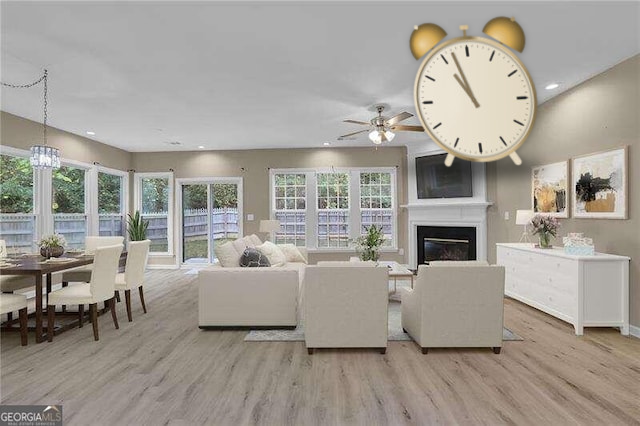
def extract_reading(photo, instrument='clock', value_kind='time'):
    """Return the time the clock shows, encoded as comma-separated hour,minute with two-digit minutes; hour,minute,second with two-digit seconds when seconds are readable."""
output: 10,57
